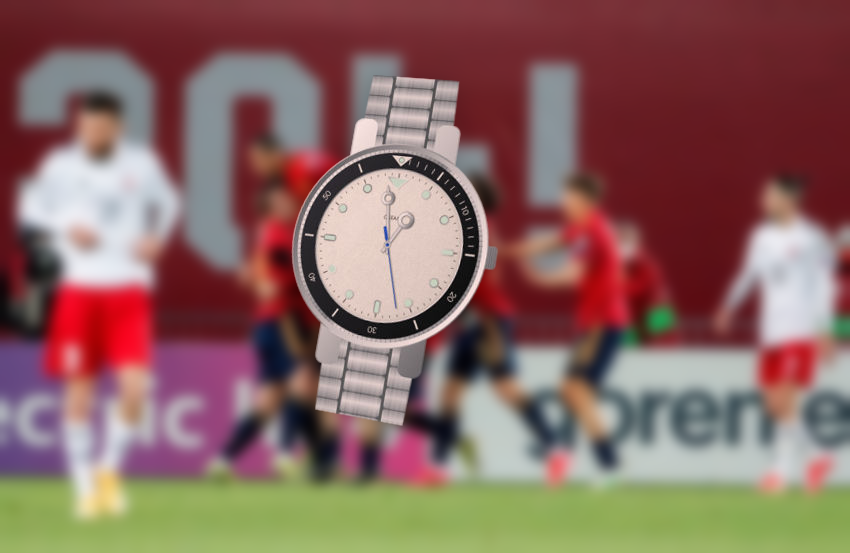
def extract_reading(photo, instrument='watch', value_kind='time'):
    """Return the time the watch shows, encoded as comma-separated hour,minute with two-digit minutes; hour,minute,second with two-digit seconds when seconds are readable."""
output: 12,58,27
